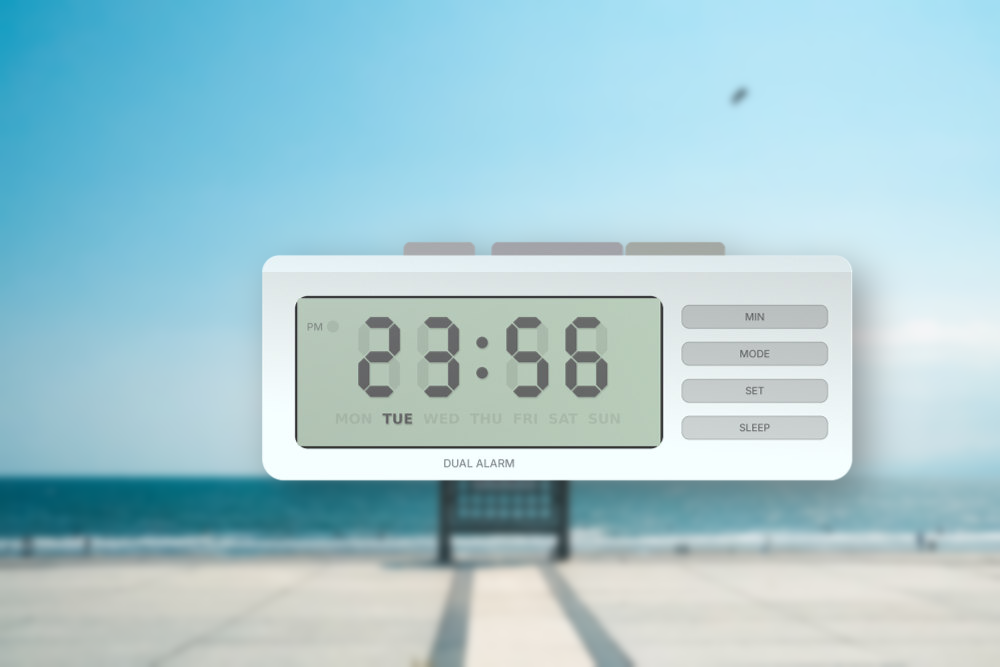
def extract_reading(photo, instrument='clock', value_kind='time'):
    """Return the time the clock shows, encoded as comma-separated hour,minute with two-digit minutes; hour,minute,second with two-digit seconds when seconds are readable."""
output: 23,56
